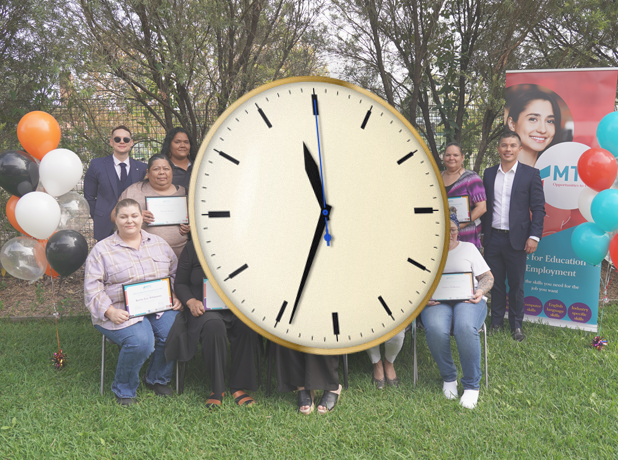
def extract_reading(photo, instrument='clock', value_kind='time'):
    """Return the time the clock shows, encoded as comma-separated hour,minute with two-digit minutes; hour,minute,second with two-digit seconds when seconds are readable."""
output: 11,34,00
